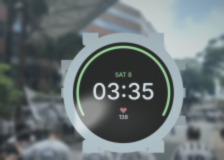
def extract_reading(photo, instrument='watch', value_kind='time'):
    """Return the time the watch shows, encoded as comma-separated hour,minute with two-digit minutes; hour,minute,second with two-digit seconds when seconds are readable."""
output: 3,35
